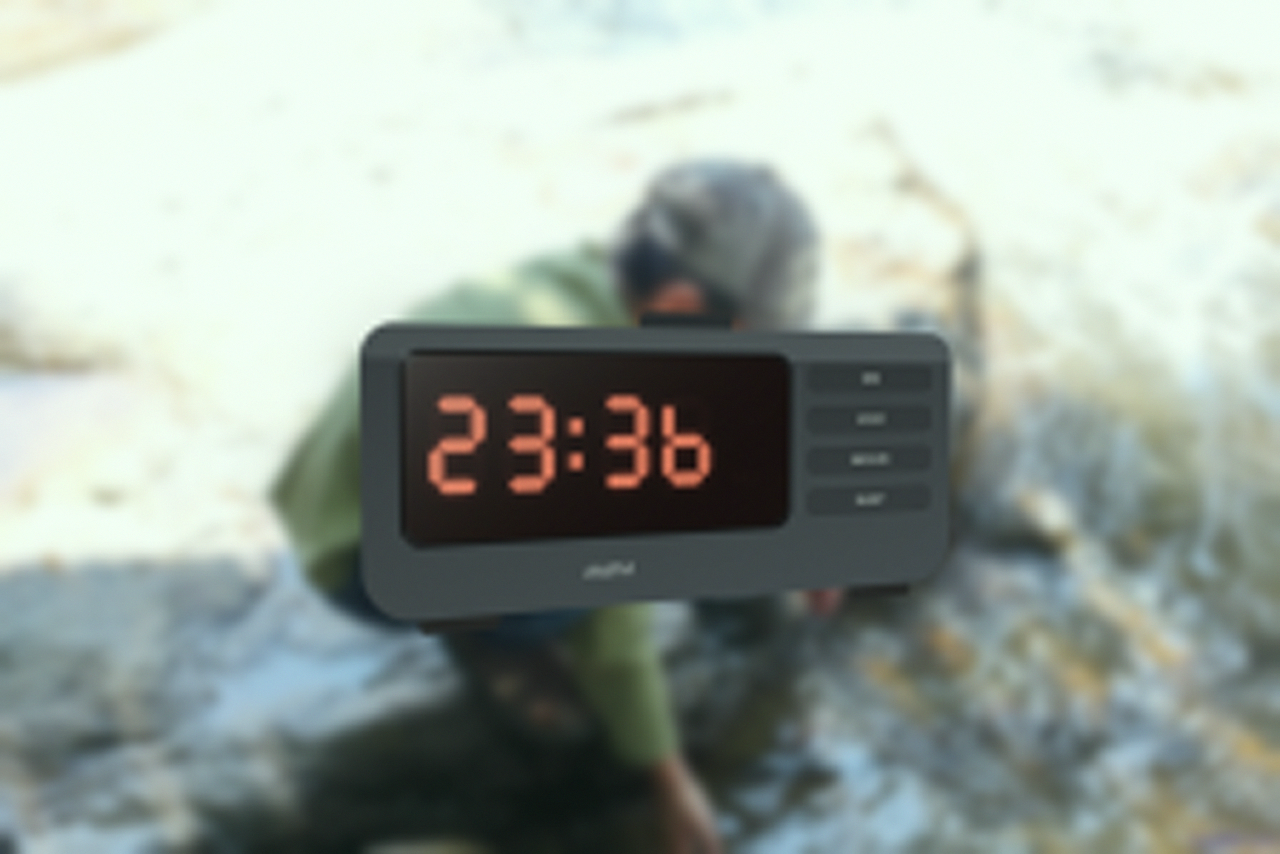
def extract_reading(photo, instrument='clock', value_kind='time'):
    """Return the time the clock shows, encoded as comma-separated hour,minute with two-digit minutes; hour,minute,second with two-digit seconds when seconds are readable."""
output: 23,36
